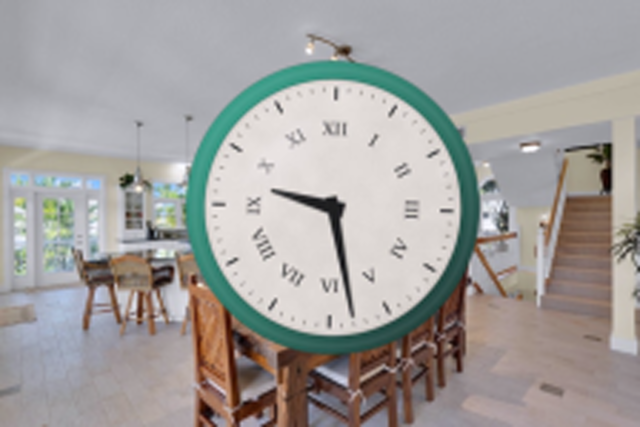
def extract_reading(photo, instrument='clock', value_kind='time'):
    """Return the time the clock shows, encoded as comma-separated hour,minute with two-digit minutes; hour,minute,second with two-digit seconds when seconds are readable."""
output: 9,28
